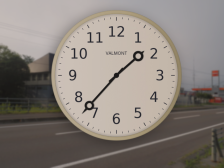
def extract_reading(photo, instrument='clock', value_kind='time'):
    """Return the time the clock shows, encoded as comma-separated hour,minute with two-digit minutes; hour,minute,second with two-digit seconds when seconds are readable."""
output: 1,37
